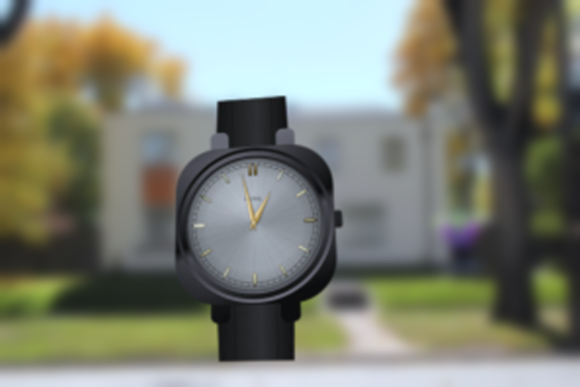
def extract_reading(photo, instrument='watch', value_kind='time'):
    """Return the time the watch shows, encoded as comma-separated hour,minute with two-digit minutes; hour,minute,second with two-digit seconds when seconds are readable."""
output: 12,58
